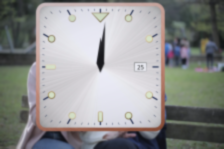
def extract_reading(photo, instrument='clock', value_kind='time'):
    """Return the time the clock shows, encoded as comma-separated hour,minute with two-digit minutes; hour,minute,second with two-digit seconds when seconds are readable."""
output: 12,01
